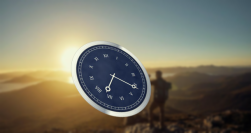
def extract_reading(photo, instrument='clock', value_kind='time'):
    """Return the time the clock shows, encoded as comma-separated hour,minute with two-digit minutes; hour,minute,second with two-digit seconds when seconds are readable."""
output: 7,21
